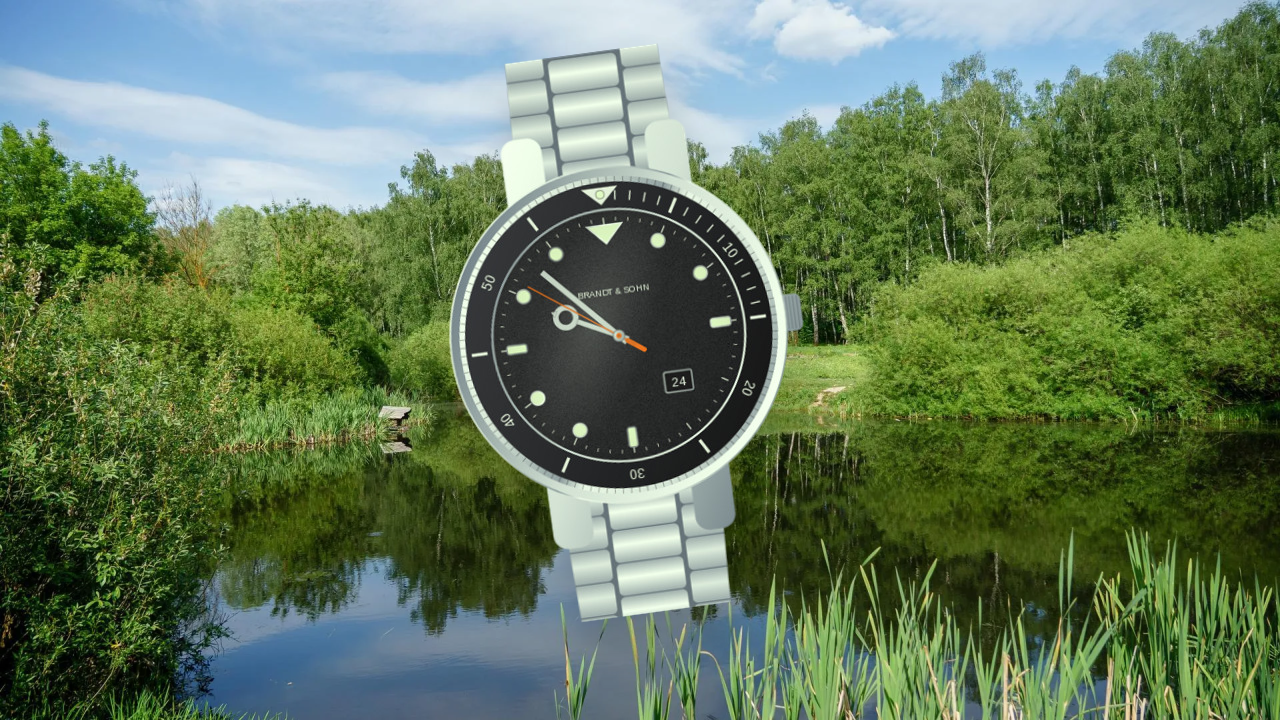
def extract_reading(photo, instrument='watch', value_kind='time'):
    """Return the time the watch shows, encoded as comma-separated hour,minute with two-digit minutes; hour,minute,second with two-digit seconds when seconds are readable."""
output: 9,52,51
